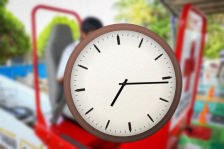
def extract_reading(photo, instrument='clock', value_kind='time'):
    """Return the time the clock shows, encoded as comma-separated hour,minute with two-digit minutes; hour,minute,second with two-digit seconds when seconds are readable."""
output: 7,16
